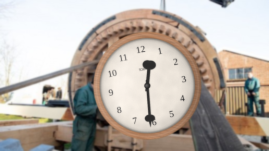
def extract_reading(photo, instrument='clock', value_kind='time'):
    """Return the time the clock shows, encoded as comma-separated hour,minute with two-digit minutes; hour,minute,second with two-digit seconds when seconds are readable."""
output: 12,31
